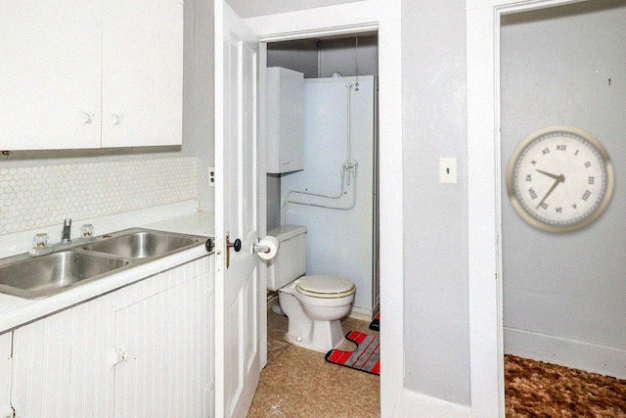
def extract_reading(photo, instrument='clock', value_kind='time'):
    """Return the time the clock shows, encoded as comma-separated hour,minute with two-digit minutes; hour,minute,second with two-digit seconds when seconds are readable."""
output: 9,36
